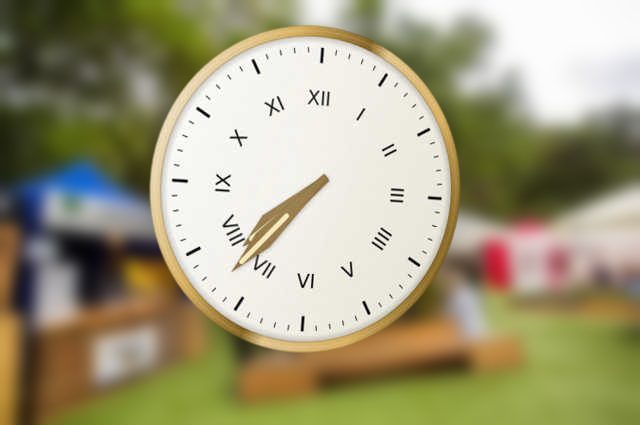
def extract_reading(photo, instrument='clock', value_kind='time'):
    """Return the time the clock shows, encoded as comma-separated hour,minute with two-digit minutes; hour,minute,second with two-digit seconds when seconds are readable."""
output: 7,37
